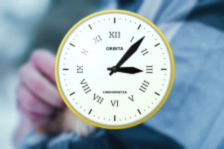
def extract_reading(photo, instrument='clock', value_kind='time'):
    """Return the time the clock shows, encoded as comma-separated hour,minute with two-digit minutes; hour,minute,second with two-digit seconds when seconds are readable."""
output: 3,07
